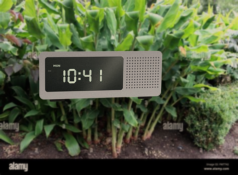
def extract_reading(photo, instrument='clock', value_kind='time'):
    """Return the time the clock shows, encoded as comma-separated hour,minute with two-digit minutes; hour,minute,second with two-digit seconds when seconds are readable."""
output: 10,41
